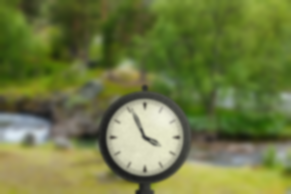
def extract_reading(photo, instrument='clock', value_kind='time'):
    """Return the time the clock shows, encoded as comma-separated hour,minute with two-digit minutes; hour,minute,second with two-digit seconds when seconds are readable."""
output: 3,56
